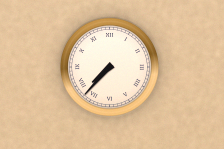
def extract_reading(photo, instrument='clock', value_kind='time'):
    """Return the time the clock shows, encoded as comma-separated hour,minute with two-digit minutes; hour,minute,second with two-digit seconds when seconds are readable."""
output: 7,37
